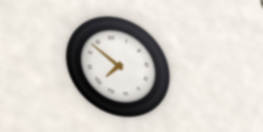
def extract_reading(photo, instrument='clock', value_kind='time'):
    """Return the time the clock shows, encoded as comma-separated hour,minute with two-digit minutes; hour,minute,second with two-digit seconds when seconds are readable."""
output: 7,53
